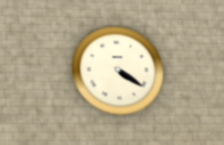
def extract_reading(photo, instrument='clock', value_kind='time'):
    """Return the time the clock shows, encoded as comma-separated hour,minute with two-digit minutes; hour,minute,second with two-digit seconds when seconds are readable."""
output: 4,21
